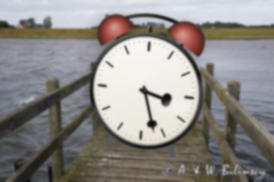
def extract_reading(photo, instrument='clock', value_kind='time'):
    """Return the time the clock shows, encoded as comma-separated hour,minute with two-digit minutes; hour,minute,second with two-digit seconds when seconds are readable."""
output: 3,27
